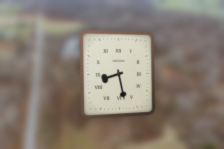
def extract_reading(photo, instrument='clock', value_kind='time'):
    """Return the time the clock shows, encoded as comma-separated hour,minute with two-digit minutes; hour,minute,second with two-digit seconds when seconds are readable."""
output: 8,28
